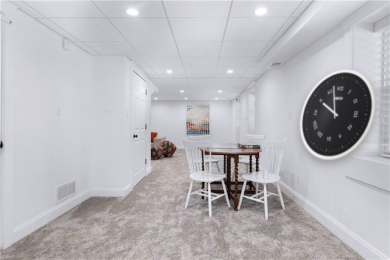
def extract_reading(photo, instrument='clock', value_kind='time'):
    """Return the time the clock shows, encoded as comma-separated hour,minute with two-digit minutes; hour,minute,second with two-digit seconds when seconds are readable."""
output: 9,57
